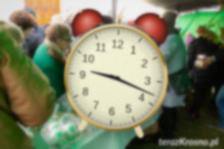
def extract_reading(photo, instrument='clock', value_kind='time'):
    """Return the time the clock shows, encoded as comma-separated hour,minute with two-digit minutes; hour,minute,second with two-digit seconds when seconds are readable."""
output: 9,18
